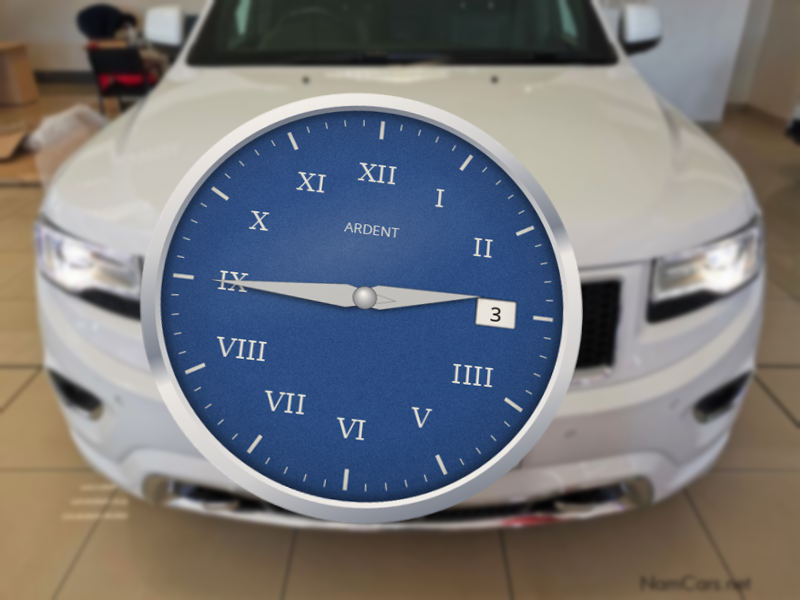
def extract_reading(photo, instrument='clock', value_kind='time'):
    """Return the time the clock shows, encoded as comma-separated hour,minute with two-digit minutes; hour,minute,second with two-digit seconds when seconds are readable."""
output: 2,45
